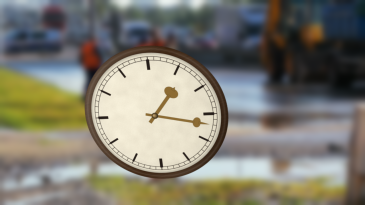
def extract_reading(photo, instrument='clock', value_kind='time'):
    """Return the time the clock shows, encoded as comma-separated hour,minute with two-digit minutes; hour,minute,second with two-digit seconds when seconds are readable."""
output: 1,17
